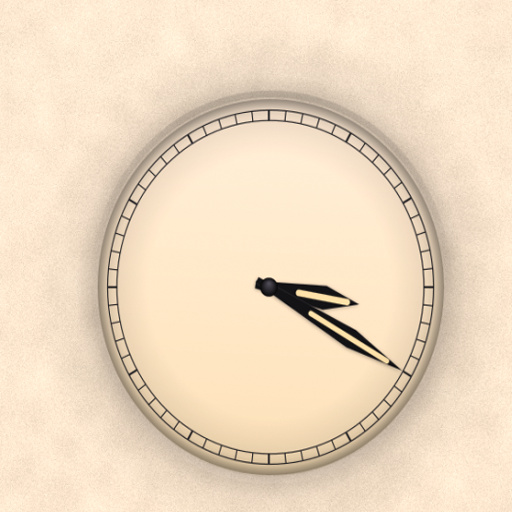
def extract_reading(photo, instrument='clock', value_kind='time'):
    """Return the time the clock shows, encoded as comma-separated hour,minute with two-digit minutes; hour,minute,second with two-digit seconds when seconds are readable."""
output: 3,20
